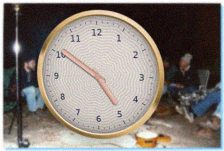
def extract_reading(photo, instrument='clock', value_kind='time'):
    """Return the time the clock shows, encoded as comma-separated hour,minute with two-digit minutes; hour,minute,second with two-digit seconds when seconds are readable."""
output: 4,51
